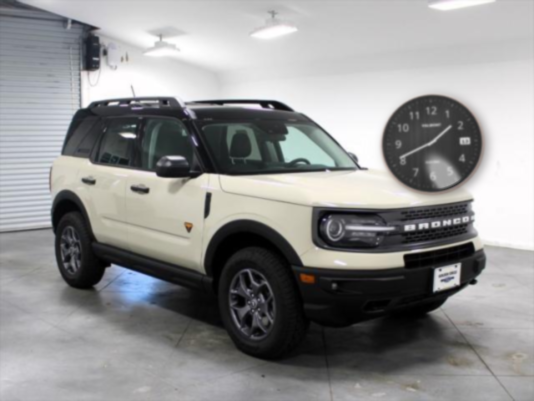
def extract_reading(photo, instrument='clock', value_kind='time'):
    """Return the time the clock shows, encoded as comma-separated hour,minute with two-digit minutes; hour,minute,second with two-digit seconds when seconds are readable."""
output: 1,41
